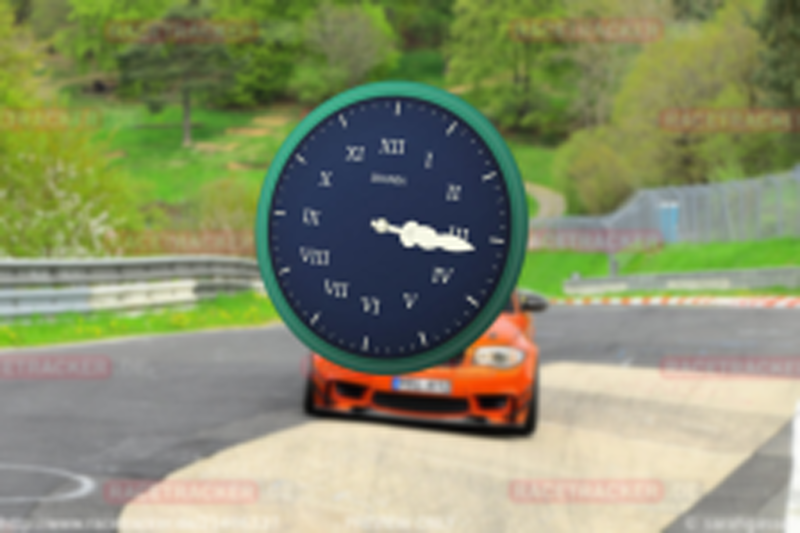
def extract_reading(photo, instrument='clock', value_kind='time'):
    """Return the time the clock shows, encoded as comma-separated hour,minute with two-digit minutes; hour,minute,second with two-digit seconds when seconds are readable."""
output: 3,16
